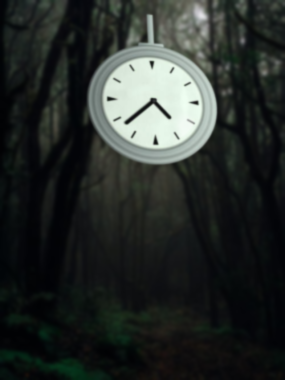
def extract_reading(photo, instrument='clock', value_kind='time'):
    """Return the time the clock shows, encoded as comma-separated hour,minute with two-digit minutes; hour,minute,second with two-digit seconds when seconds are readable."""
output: 4,38
